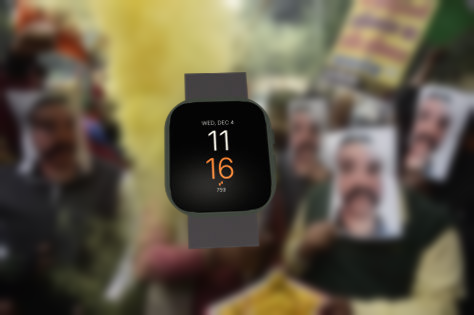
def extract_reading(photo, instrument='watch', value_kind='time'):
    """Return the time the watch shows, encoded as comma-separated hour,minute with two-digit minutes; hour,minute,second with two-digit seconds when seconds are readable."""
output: 11,16
